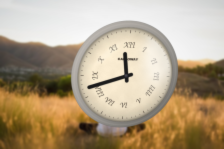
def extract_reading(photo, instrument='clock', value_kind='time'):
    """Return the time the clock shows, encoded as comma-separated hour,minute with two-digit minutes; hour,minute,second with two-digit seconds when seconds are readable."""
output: 11,42
